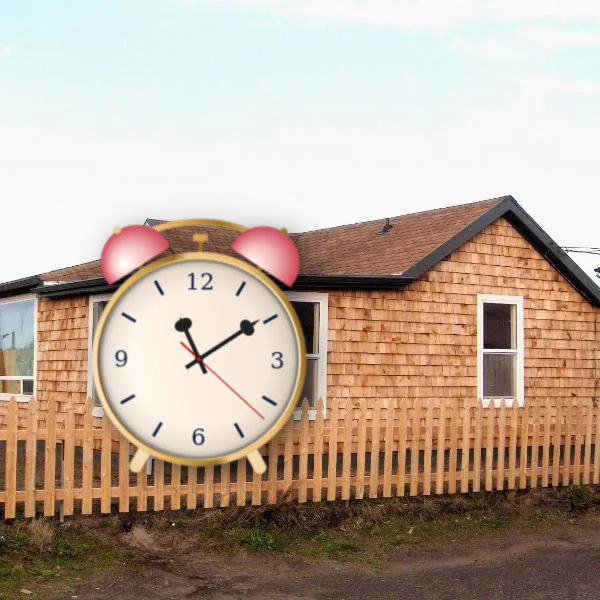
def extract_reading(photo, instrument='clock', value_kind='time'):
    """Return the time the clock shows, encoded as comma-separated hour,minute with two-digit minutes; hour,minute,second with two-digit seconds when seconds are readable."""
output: 11,09,22
